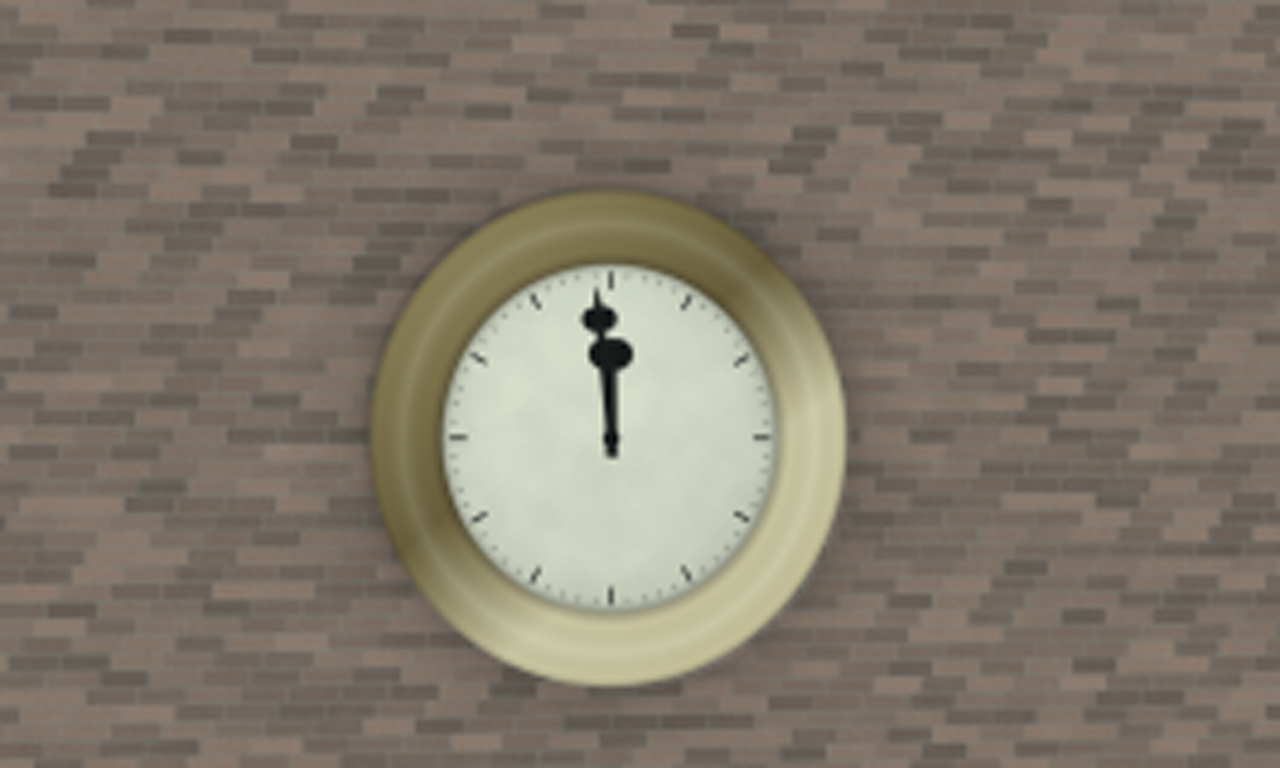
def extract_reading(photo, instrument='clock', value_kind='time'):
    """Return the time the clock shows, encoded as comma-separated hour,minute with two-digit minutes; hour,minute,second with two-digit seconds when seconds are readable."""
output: 11,59
